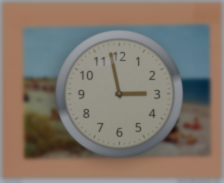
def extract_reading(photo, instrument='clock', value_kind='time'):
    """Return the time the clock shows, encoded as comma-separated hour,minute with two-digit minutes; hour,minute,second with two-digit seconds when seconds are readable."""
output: 2,58
